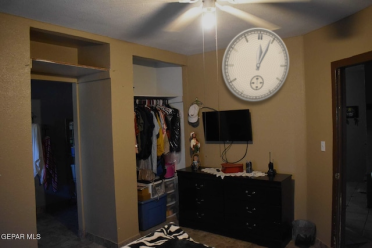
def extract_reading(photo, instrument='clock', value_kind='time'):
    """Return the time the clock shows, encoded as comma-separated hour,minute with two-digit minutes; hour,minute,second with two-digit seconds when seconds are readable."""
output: 12,04
